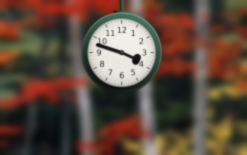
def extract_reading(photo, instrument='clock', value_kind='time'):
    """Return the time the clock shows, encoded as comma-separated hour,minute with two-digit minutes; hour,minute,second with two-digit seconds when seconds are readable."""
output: 3,48
